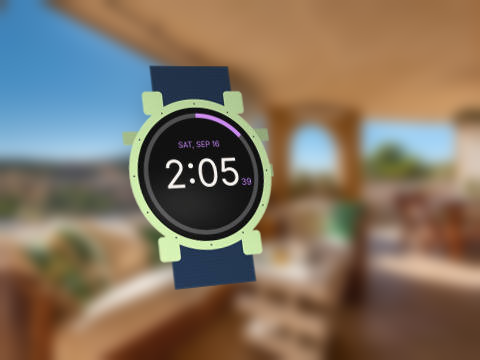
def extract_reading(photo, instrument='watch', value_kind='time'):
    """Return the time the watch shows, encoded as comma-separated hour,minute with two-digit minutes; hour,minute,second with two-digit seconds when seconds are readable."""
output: 2,05,39
